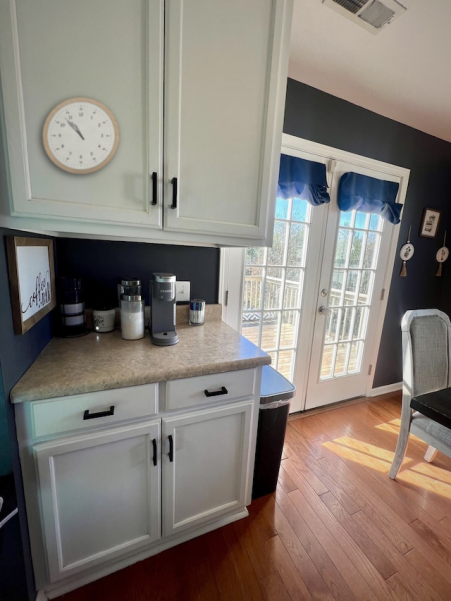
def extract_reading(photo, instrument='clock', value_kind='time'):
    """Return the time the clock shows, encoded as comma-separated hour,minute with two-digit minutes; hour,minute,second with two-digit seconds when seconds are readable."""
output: 10,53
